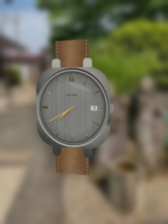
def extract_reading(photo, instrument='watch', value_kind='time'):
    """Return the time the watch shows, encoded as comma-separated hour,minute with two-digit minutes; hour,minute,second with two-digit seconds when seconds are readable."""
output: 7,40
